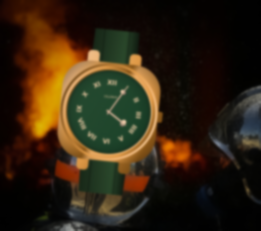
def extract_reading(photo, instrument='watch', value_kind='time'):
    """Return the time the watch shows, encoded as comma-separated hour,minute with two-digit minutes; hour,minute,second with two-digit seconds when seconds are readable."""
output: 4,05
